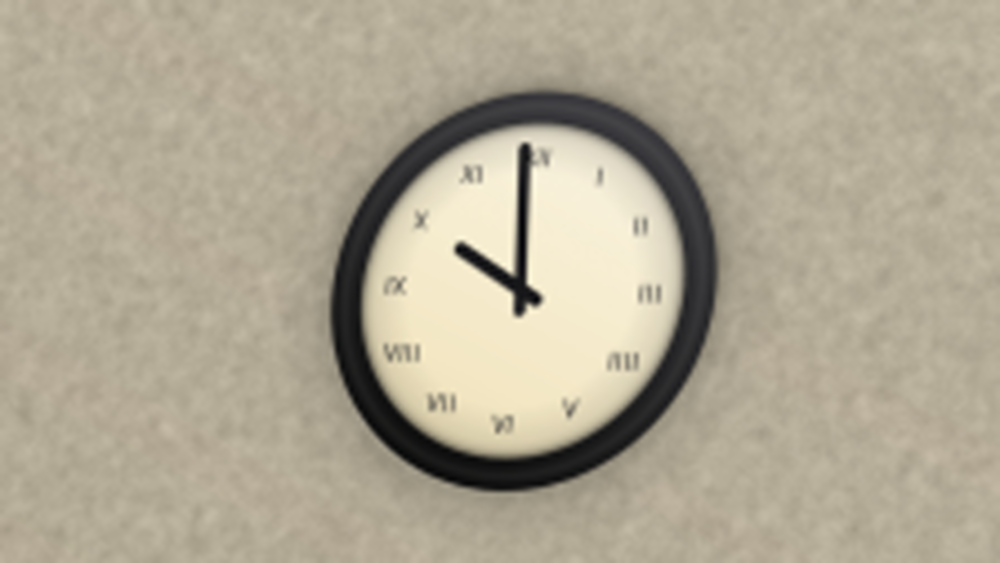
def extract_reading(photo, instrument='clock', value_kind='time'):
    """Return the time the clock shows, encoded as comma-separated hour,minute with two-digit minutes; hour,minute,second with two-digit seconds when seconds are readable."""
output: 9,59
